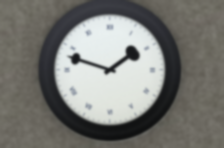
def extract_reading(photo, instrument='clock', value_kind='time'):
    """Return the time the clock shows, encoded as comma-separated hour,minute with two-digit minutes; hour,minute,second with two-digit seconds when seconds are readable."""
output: 1,48
